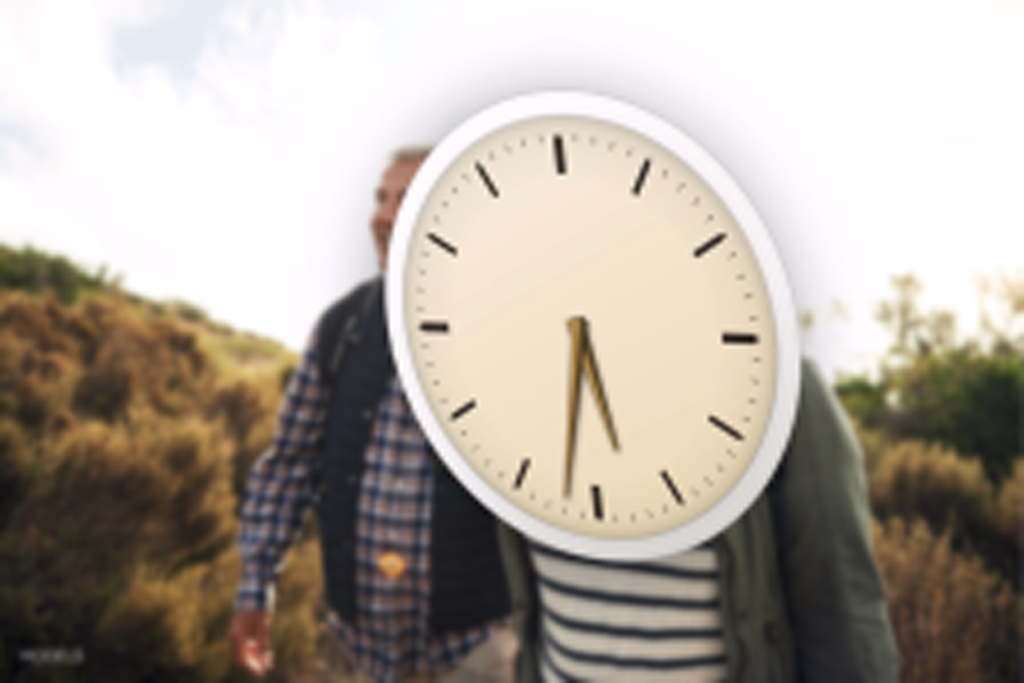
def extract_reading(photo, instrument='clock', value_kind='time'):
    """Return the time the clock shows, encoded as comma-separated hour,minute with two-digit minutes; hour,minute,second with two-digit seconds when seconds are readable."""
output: 5,32
